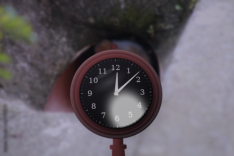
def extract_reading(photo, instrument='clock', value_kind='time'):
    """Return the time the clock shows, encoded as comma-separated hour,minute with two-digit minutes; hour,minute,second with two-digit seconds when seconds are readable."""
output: 12,08
